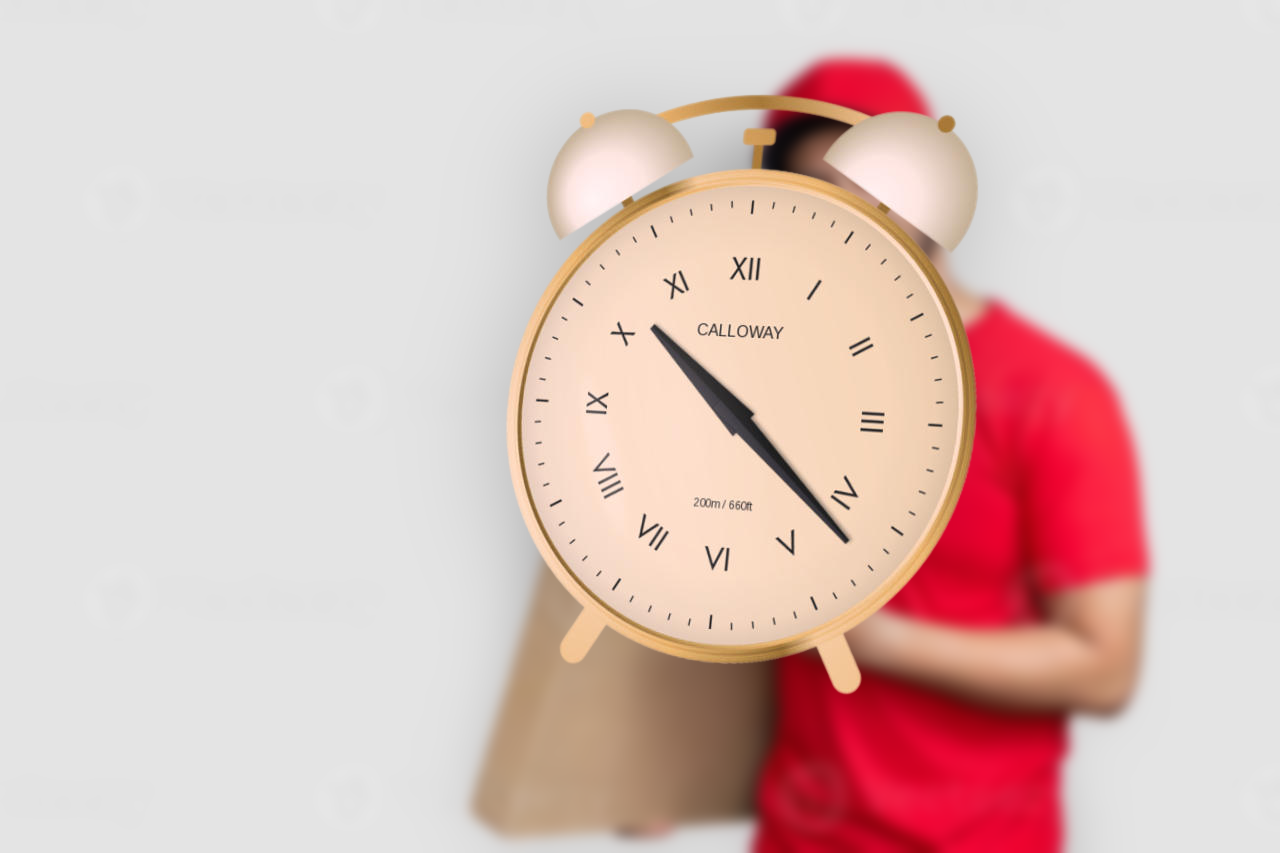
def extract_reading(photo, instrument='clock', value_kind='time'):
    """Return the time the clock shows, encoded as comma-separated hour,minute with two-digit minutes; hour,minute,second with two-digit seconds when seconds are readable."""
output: 10,22
